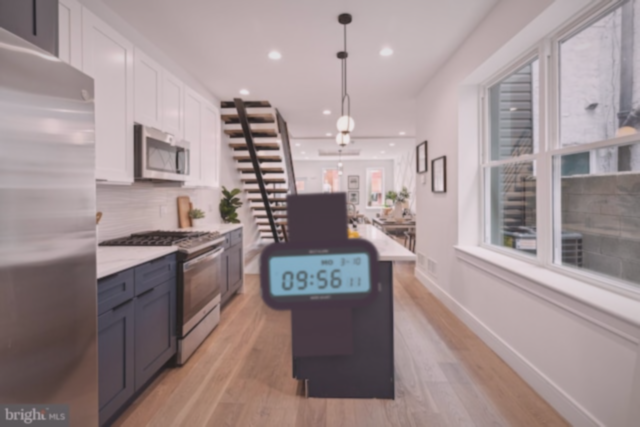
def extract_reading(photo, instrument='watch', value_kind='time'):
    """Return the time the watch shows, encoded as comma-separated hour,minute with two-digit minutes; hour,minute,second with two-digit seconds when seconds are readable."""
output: 9,56
